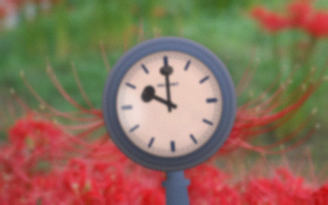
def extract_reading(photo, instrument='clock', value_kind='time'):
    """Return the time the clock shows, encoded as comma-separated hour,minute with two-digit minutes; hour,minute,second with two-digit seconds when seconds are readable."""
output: 10,00
